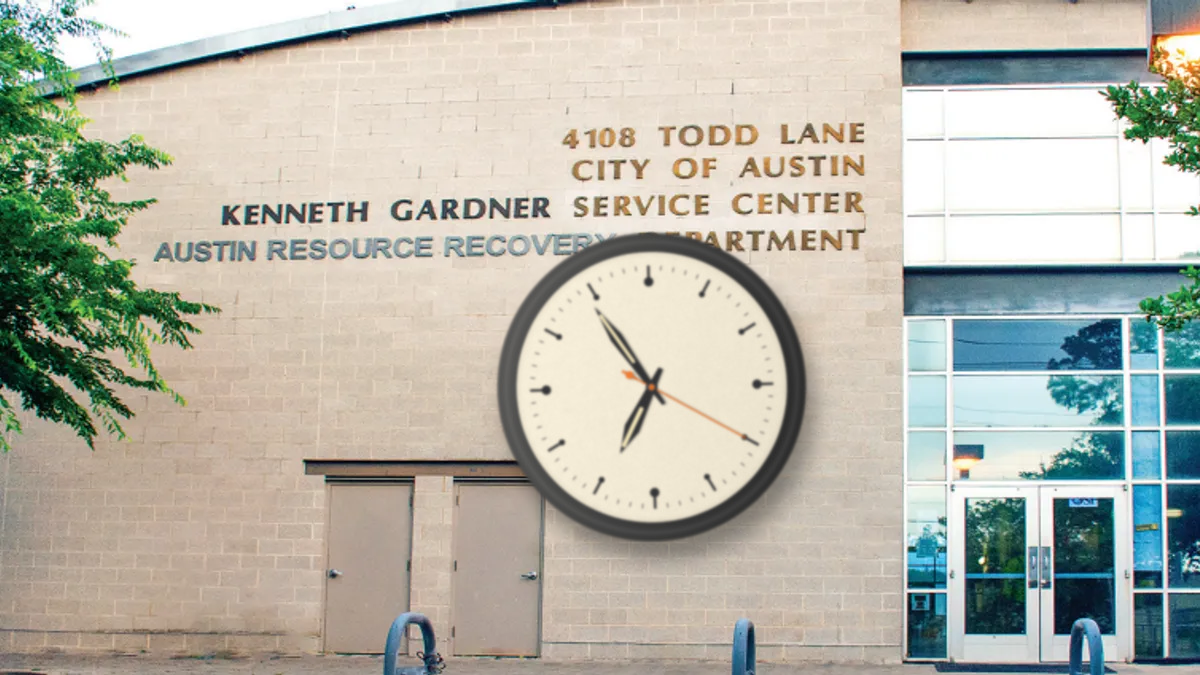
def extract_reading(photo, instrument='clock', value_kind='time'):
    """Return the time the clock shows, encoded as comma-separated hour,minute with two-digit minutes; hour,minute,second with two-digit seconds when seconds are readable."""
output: 6,54,20
